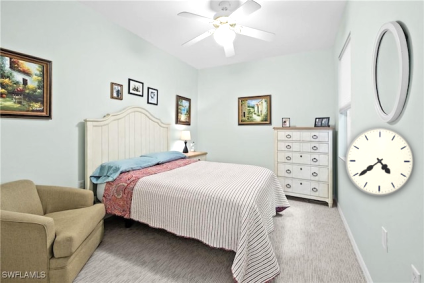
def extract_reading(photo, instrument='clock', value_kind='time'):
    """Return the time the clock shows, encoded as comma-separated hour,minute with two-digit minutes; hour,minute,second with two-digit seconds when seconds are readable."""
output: 4,39
